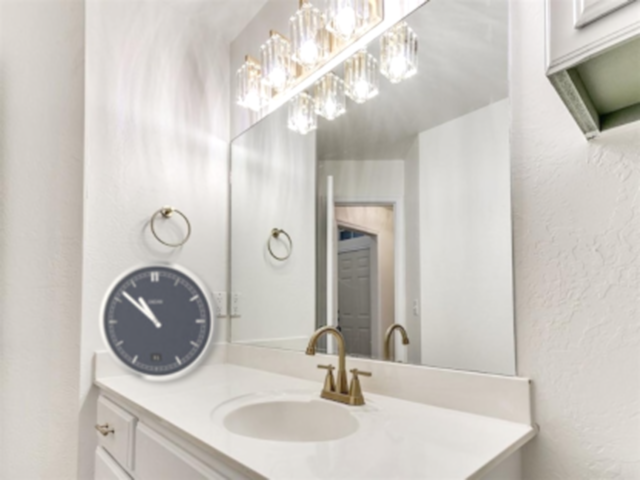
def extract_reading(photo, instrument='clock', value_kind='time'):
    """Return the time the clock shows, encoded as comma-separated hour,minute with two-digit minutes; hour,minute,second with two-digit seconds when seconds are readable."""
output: 10,52
